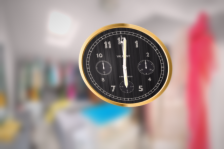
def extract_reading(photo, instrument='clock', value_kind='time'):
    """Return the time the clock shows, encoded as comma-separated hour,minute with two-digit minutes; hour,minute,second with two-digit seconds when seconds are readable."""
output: 6,01
